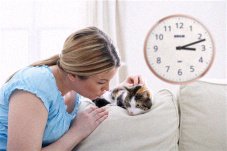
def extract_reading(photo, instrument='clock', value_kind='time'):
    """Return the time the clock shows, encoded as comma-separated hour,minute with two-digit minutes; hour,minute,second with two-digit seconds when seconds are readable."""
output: 3,12
